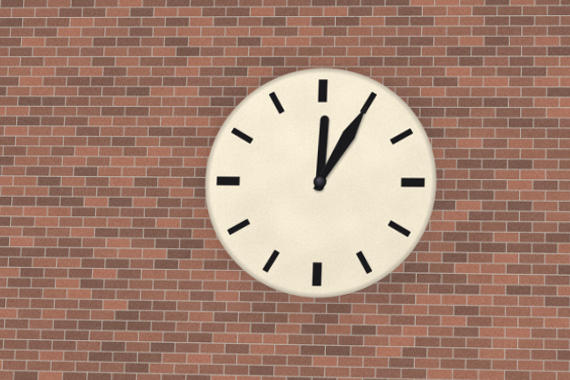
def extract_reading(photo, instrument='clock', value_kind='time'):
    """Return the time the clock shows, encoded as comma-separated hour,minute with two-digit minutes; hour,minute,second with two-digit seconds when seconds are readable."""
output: 12,05
